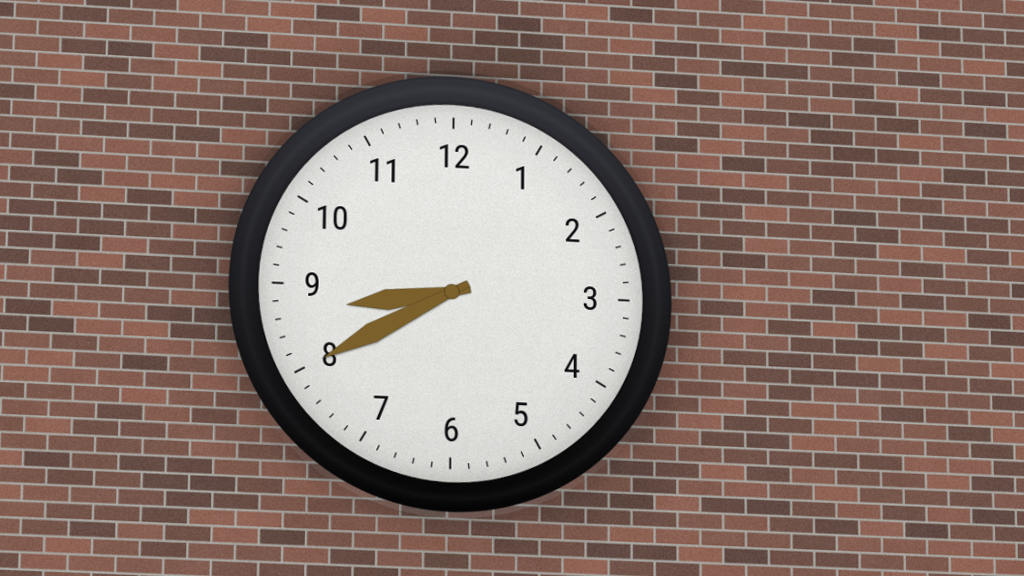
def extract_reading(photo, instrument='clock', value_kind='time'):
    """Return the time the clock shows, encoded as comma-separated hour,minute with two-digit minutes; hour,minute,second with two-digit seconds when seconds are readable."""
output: 8,40
